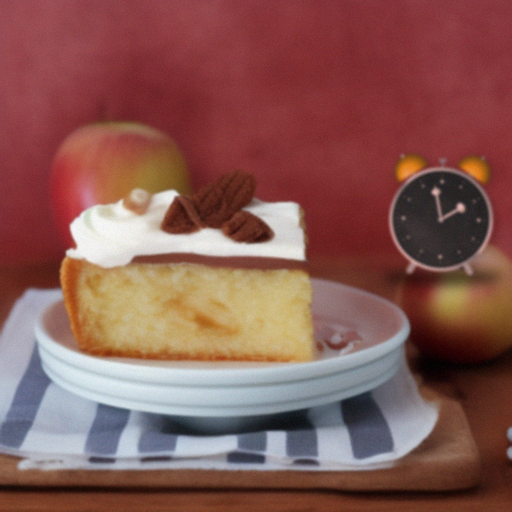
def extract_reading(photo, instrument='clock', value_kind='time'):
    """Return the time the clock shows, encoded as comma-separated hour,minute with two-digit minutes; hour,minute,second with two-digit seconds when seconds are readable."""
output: 1,58
